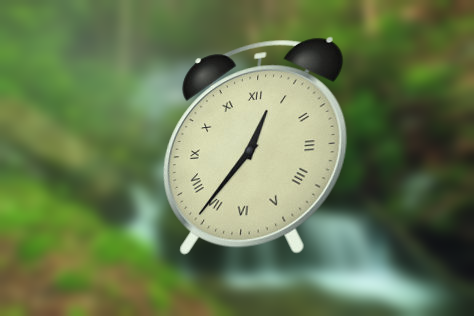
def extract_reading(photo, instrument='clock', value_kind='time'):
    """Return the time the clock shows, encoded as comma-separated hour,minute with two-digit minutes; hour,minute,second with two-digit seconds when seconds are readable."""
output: 12,36
